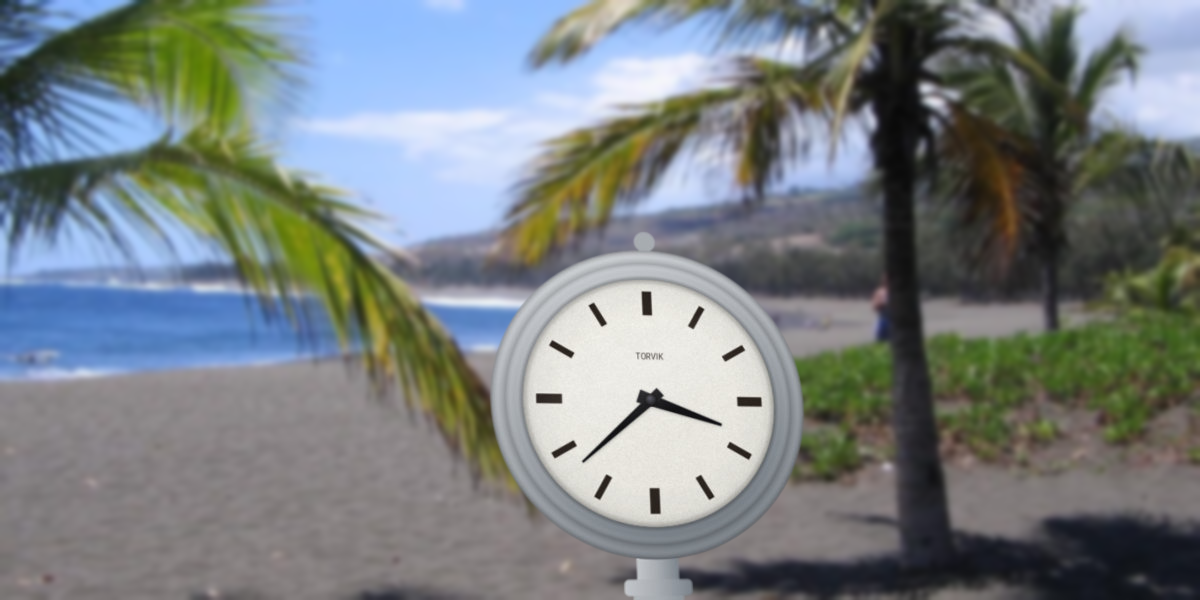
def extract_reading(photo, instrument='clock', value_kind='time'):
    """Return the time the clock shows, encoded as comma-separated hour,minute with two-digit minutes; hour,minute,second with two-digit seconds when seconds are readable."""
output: 3,38
